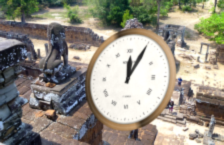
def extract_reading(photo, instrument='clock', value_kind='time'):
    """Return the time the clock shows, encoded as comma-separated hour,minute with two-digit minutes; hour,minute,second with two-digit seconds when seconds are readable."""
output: 12,05
